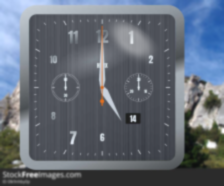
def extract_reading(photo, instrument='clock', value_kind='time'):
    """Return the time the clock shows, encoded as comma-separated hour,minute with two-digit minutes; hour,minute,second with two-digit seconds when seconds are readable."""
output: 5,00
